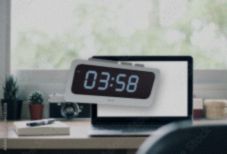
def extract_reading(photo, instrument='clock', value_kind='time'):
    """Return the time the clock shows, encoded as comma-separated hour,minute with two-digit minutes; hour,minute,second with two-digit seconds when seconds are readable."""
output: 3,58
